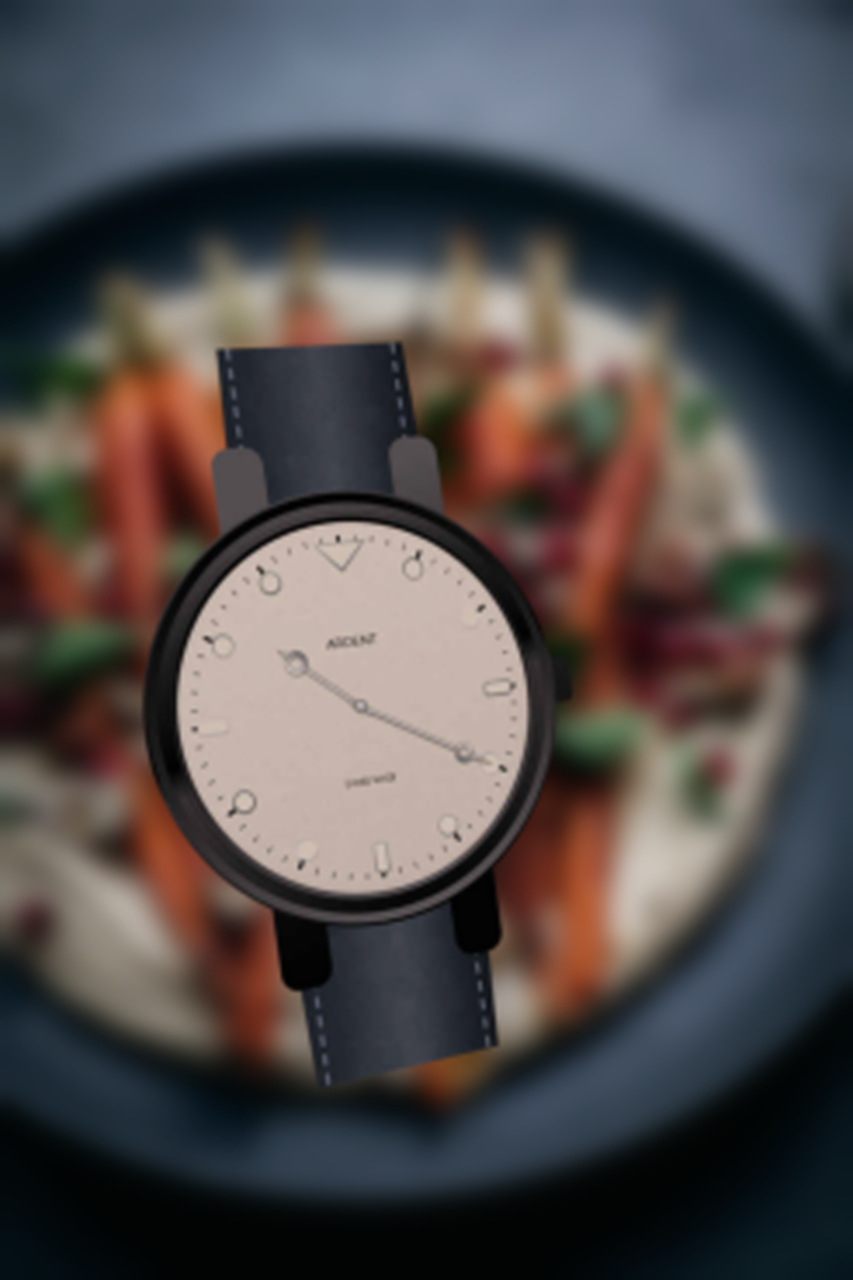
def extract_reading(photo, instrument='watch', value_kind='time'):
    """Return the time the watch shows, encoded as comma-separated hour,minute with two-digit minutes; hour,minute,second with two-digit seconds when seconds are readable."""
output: 10,20
